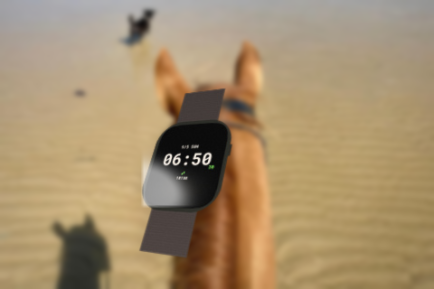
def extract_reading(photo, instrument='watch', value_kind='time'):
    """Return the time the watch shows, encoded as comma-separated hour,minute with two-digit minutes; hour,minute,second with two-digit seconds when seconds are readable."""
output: 6,50
